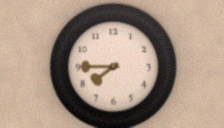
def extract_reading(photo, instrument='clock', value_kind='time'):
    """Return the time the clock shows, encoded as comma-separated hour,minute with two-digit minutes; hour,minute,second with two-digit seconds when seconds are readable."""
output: 7,45
